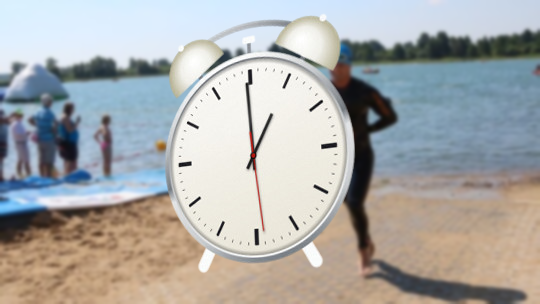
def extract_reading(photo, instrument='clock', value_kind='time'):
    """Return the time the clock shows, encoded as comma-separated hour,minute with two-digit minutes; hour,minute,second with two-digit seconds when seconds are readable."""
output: 12,59,29
